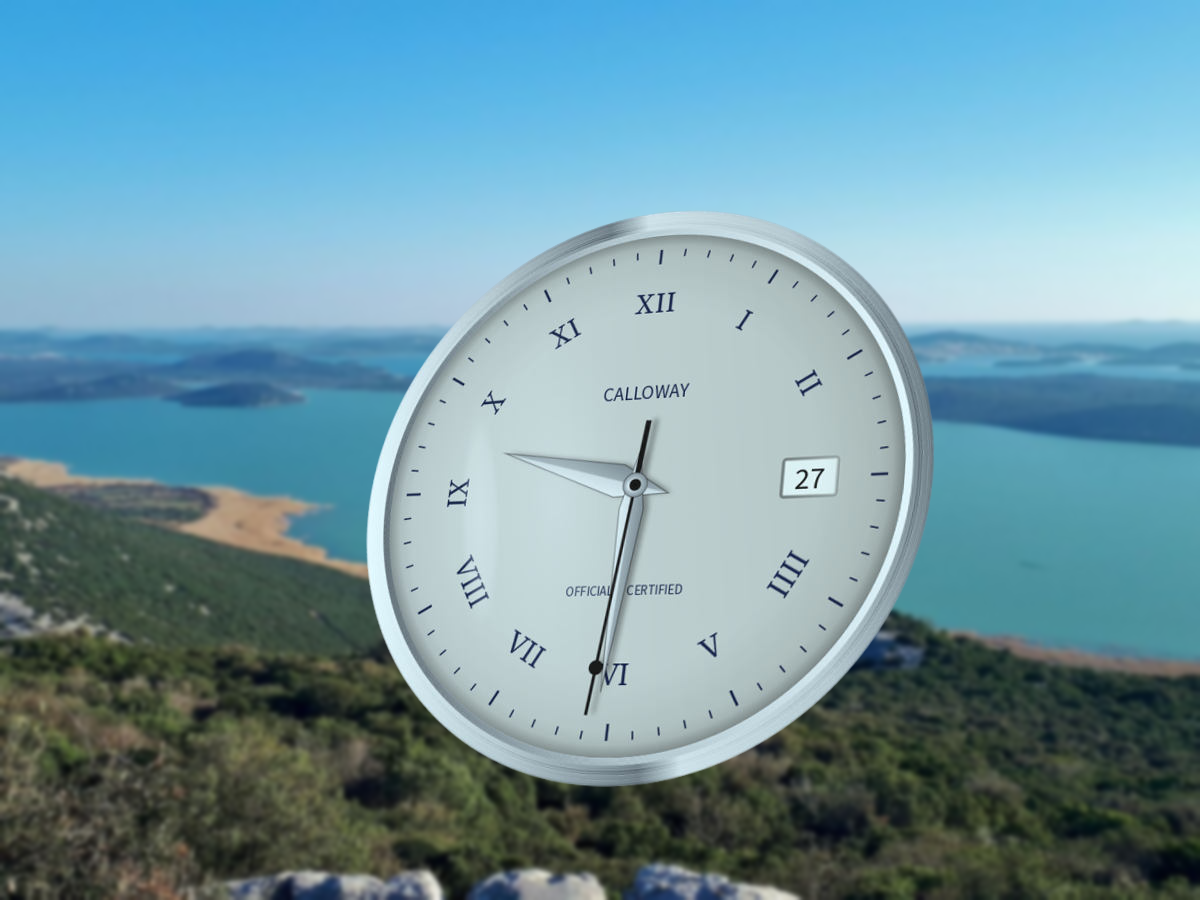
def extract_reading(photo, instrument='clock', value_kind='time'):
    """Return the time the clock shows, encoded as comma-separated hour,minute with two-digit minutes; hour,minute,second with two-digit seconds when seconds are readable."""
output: 9,30,31
